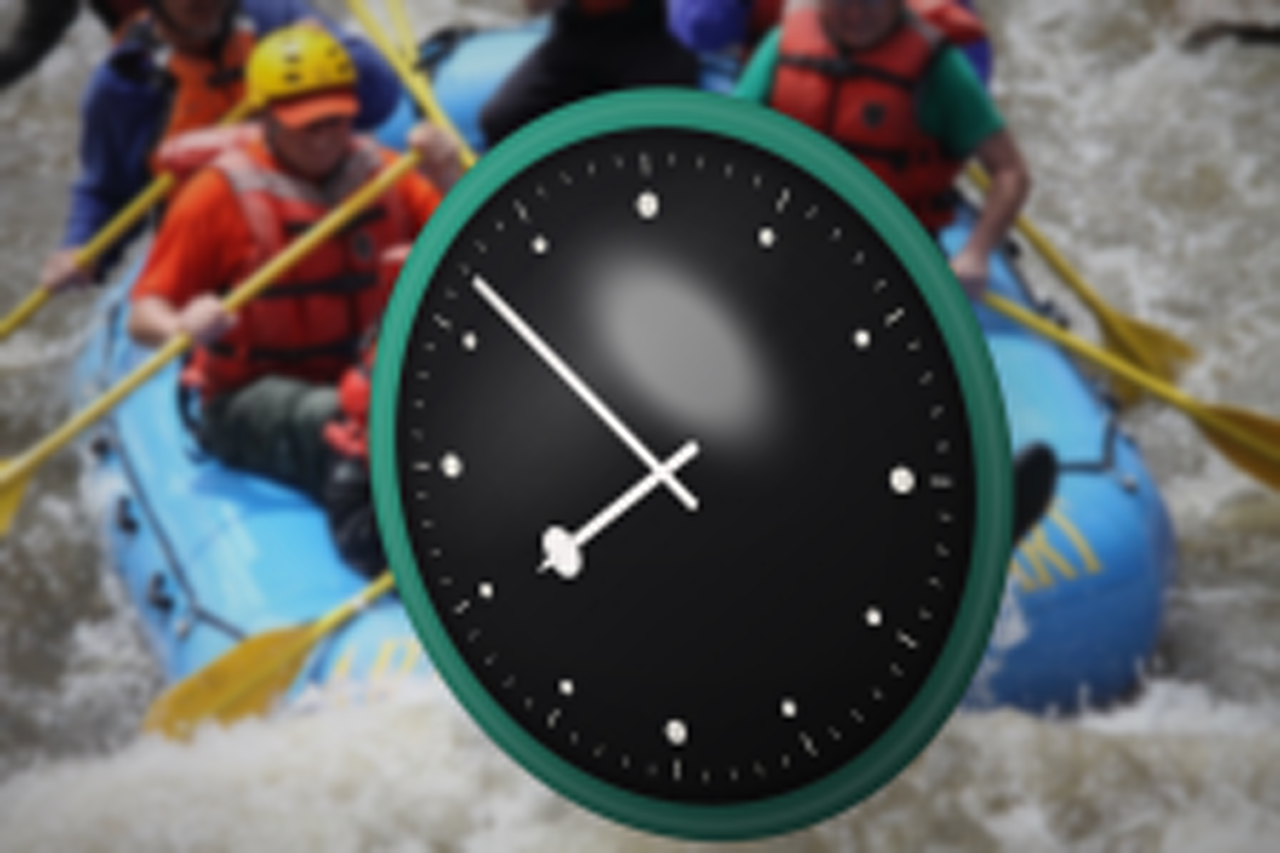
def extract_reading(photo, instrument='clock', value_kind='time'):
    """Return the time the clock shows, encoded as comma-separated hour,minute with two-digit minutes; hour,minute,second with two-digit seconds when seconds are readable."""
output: 7,52
